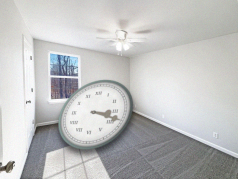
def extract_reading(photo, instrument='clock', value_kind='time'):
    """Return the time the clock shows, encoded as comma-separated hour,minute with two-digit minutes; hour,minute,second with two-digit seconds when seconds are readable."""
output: 3,18
